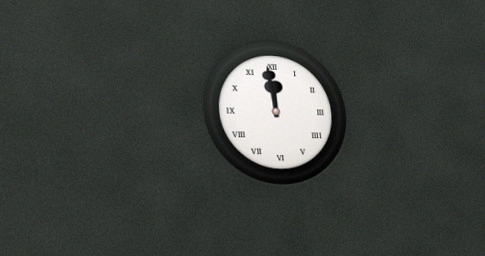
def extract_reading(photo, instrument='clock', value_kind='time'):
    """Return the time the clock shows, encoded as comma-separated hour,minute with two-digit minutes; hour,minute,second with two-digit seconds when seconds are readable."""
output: 11,59
